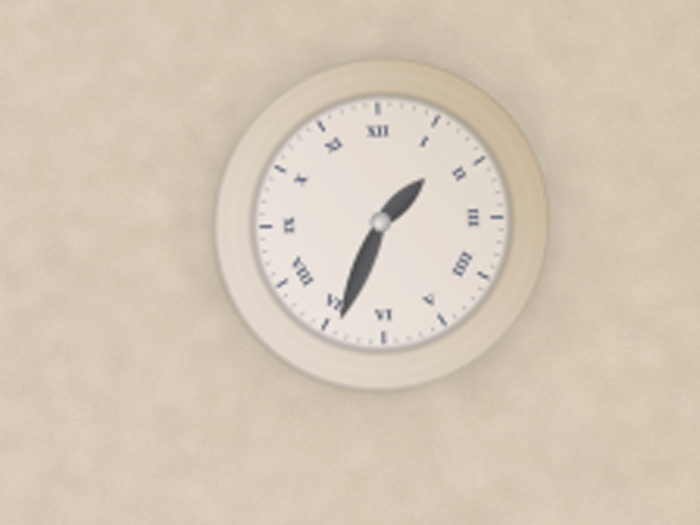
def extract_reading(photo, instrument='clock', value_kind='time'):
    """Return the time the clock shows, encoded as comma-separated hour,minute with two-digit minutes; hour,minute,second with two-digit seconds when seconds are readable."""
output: 1,34
